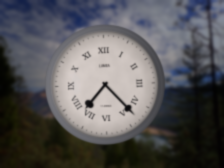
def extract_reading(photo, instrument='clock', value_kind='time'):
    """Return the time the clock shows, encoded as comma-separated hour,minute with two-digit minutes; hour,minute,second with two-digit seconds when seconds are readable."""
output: 7,23
